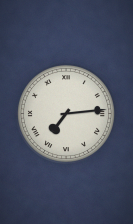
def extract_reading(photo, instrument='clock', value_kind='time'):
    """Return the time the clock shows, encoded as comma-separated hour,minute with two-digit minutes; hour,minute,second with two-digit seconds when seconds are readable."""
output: 7,14
